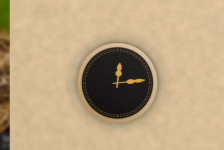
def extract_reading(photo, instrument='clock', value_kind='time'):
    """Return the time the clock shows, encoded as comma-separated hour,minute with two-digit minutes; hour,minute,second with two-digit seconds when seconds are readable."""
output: 12,14
